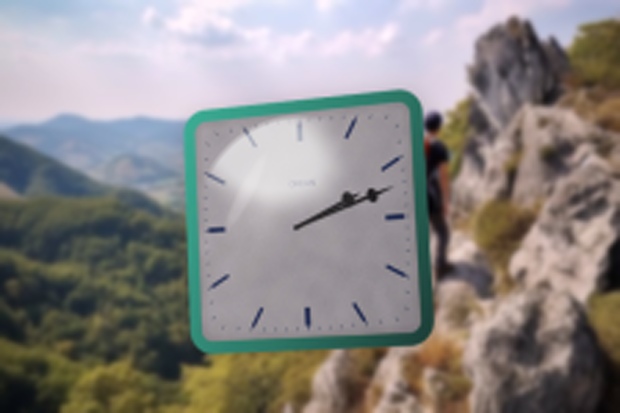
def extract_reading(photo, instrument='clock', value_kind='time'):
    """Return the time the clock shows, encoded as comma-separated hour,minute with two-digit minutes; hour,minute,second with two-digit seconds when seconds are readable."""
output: 2,12
